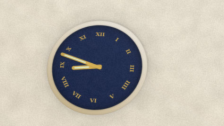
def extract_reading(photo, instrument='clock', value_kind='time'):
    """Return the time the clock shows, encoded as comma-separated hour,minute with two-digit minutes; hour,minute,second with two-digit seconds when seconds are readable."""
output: 8,48
